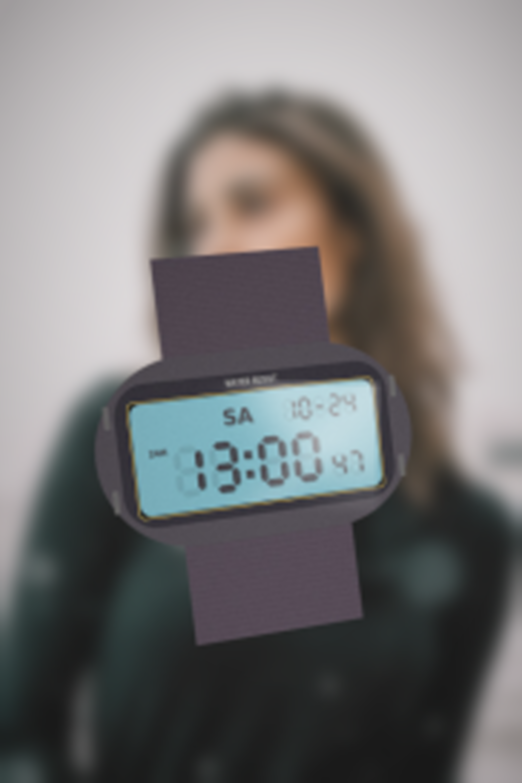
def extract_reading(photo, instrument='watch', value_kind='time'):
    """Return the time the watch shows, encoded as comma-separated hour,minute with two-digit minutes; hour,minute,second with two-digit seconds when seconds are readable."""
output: 13,00,47
